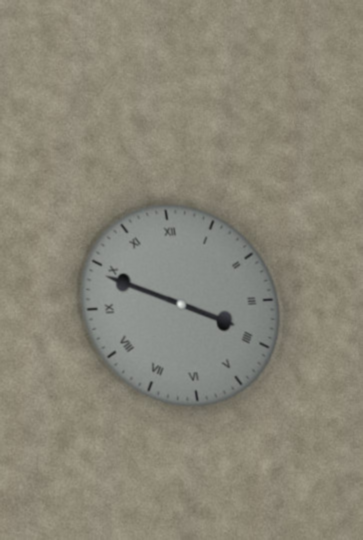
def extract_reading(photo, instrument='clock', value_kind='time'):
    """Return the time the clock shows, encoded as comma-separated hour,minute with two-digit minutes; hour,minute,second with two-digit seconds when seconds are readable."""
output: 3,49
